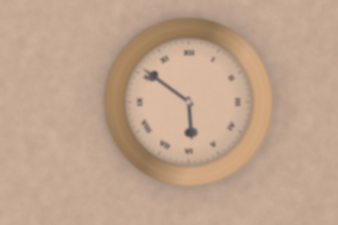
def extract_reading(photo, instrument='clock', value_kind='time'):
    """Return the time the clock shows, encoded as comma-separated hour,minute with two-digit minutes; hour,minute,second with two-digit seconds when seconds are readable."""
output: 5,51
